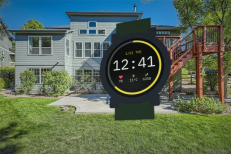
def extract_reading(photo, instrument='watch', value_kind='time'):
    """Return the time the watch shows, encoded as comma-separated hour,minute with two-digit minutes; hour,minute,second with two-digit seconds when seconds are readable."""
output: 12,41
